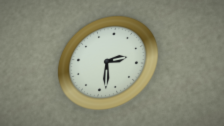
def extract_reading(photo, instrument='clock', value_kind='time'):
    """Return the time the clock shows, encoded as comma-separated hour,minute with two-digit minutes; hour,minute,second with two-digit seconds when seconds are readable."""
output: 2,28
